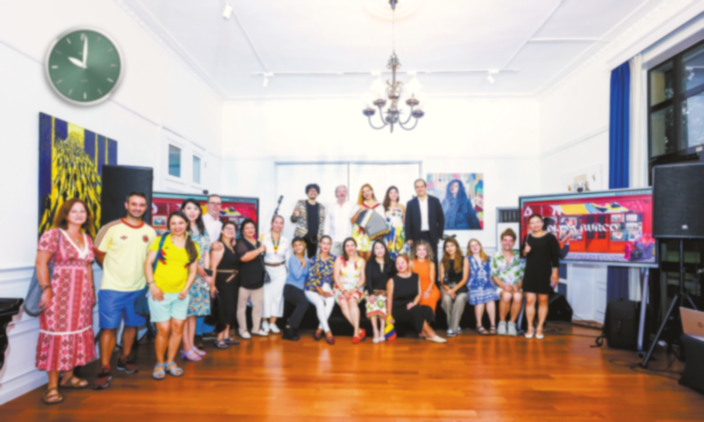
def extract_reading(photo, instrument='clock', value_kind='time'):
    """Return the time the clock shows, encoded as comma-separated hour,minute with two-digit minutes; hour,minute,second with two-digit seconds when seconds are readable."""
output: 10,01
